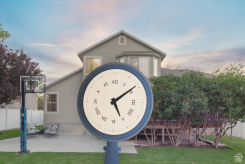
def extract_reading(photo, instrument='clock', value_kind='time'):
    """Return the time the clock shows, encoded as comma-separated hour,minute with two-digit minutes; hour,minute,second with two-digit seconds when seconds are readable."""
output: 5,09
